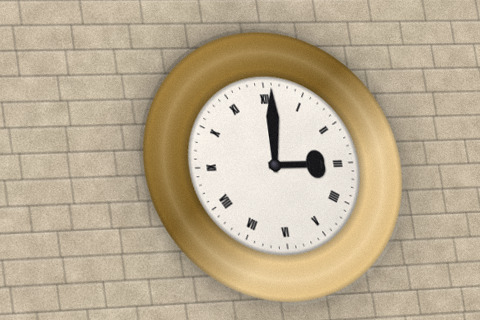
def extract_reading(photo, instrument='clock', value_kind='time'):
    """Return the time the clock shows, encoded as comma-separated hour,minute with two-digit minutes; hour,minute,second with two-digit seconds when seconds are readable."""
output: 3,01
